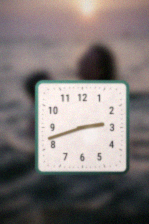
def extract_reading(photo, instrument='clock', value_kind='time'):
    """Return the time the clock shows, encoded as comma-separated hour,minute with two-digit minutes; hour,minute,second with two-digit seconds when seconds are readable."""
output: 2,42
